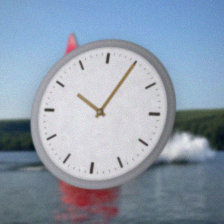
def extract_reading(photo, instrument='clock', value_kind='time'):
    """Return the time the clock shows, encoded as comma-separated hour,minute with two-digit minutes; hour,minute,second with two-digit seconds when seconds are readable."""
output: 10,05
